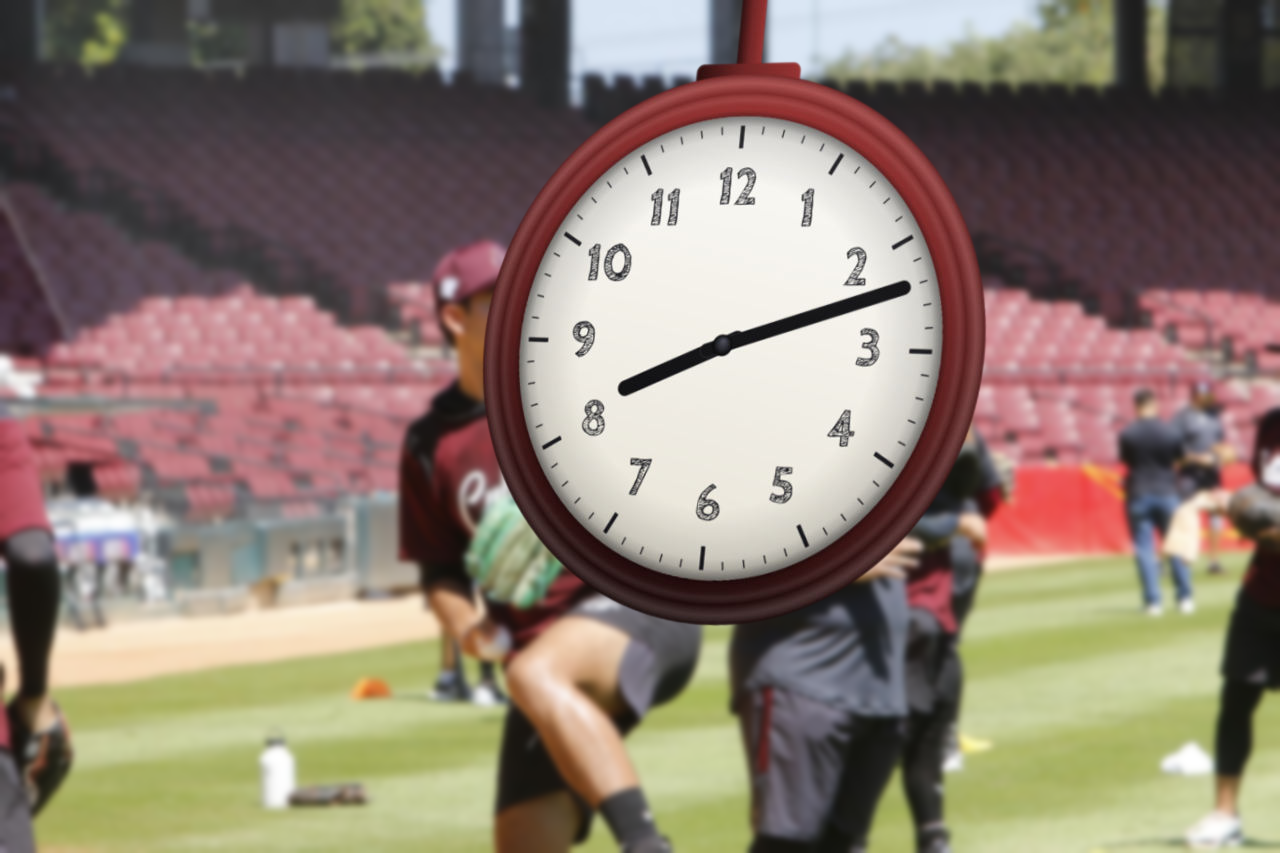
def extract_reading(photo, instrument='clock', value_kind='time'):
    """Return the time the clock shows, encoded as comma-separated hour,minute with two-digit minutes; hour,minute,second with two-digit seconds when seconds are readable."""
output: 8,12
